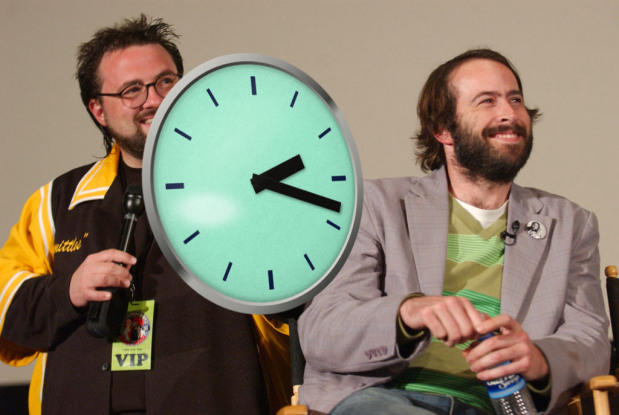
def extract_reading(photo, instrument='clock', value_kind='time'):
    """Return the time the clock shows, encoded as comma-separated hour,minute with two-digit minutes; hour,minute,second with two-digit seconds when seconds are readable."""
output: 2,18
